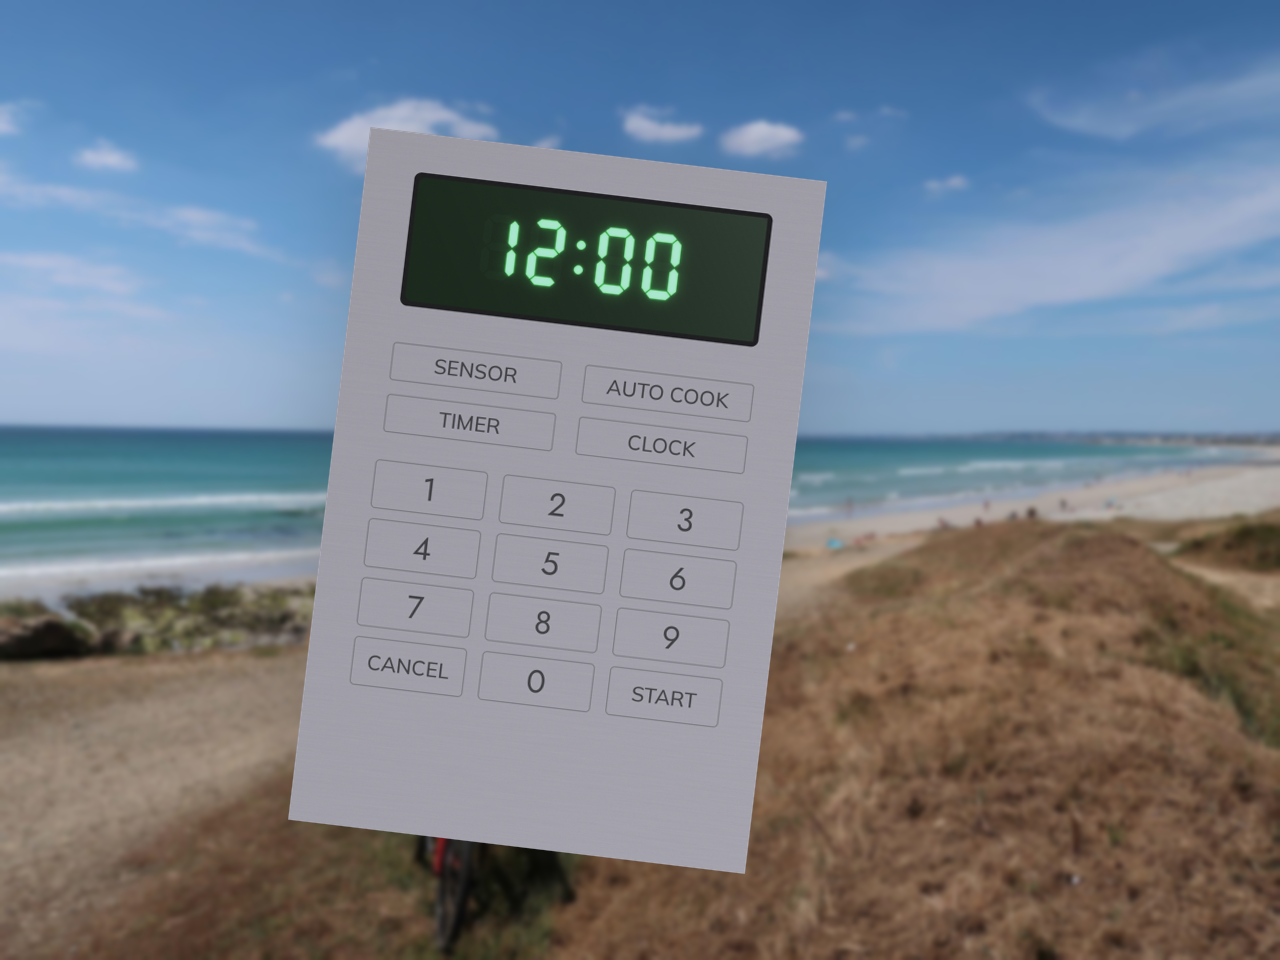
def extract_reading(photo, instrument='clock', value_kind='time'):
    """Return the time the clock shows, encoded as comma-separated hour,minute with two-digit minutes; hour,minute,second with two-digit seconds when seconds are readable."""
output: 12,00
